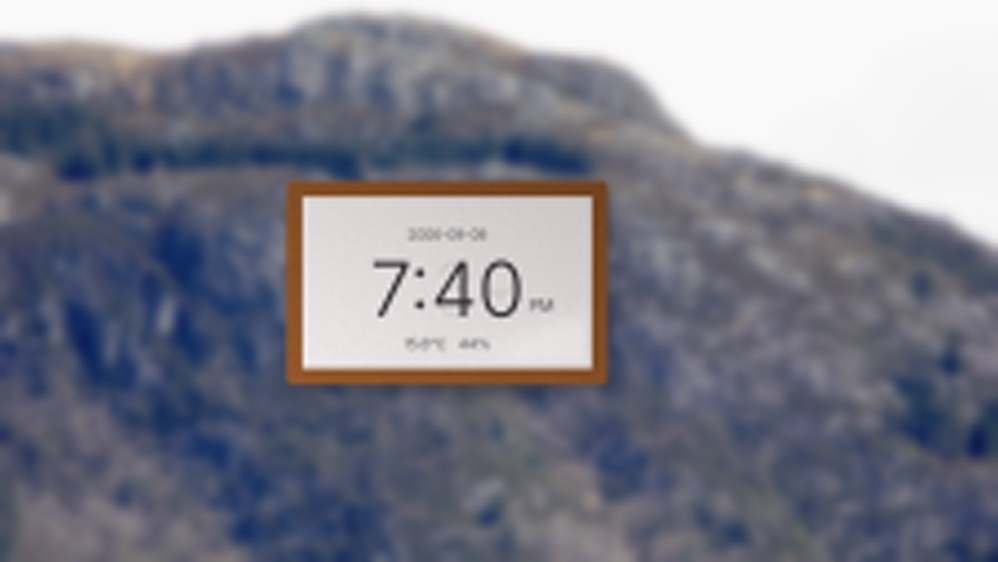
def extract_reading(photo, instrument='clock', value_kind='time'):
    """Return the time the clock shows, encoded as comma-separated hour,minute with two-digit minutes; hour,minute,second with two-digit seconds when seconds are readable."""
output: 7,40
